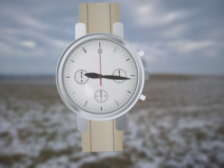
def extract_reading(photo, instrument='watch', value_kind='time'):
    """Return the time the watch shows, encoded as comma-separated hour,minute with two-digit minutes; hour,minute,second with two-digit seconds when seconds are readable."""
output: 9,16
